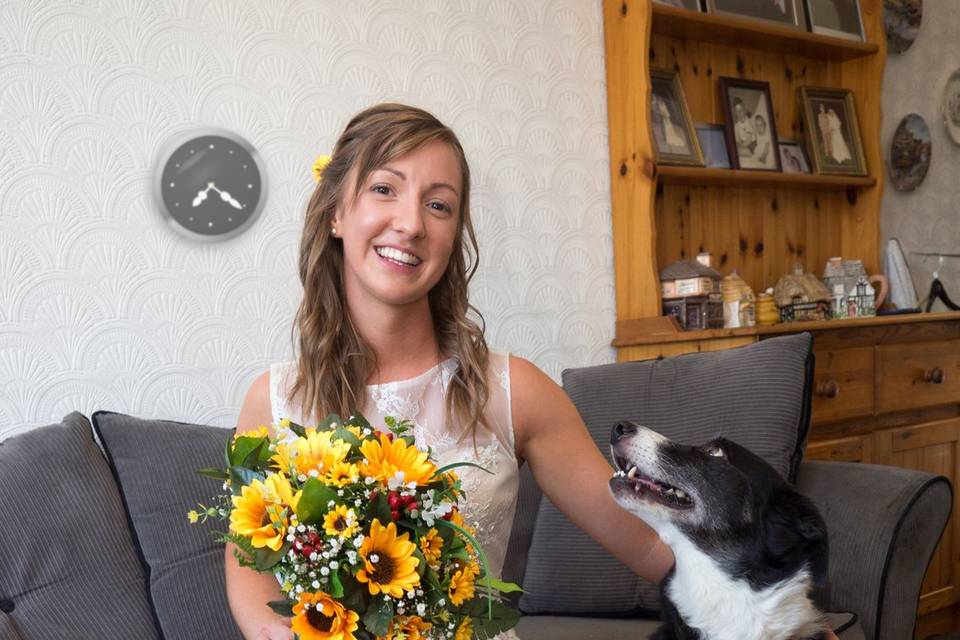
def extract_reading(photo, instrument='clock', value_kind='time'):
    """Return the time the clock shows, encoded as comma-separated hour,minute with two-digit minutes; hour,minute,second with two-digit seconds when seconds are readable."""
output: 7,21
